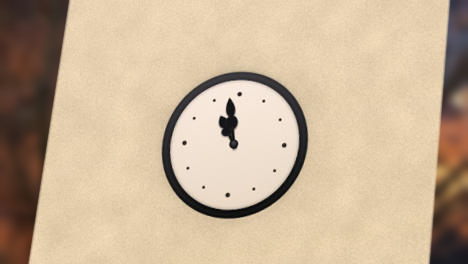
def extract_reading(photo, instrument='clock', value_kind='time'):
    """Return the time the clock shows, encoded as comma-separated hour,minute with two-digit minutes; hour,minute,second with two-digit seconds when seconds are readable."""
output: 10,58
